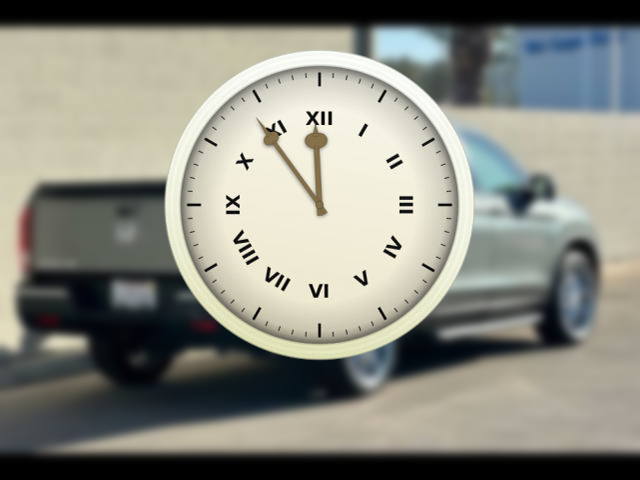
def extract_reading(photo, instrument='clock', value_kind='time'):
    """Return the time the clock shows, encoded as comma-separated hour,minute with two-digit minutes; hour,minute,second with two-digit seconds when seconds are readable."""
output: 11,54
